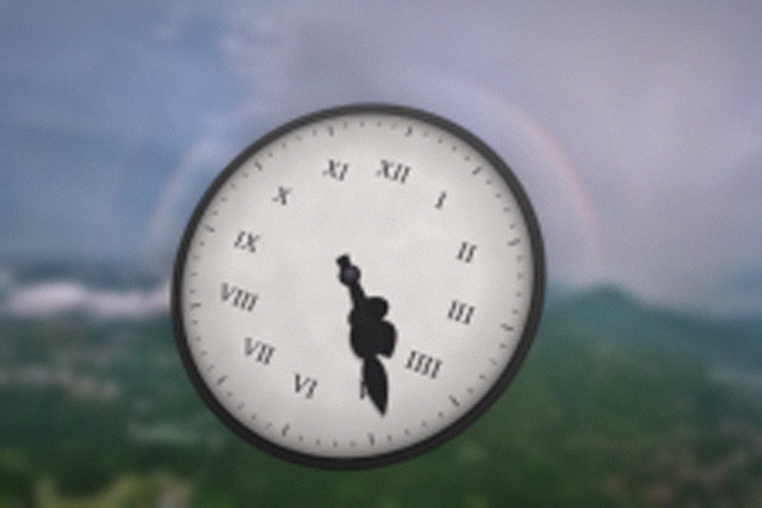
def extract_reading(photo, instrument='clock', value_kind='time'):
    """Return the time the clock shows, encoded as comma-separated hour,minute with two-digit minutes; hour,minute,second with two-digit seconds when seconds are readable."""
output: 4,24
